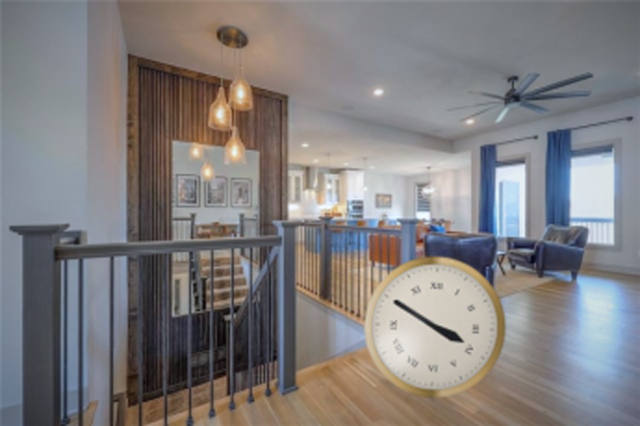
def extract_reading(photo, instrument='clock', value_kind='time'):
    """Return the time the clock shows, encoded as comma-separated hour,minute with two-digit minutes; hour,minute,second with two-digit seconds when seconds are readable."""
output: 3,50
